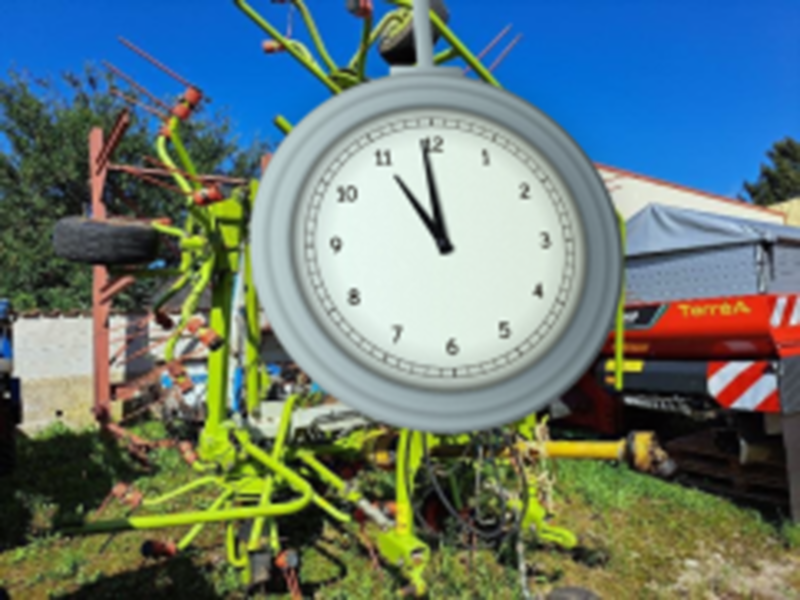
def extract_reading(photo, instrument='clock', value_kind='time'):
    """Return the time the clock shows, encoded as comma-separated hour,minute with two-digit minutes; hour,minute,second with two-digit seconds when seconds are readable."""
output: 10,59
